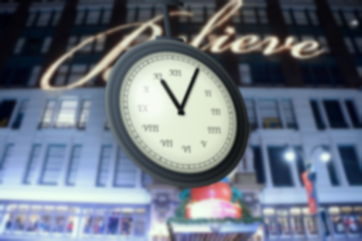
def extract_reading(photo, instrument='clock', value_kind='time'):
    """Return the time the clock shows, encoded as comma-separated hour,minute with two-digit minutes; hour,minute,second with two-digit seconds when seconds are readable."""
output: 11,05
